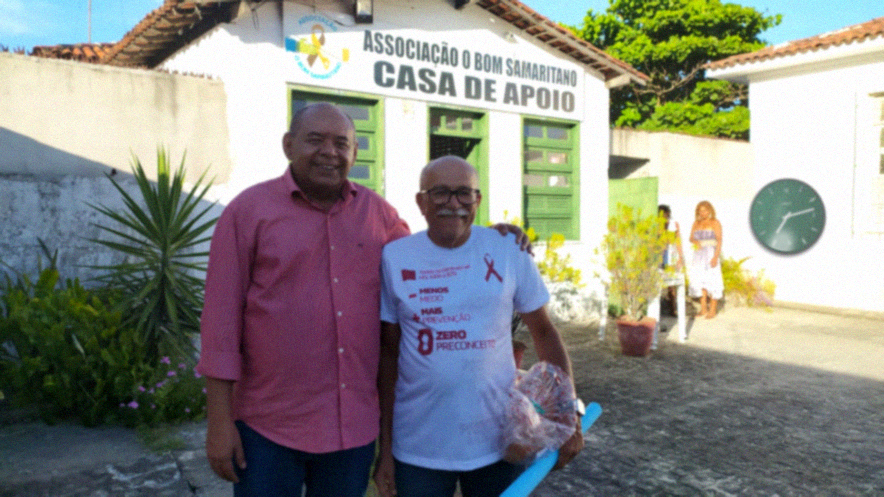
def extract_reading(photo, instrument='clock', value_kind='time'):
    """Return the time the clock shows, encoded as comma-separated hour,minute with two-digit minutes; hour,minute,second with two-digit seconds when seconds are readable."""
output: 7,13
